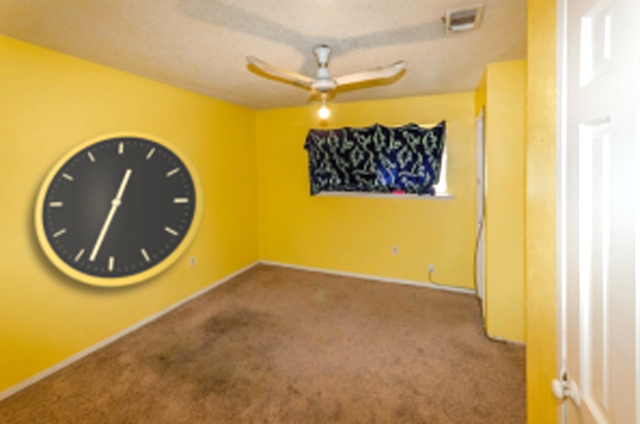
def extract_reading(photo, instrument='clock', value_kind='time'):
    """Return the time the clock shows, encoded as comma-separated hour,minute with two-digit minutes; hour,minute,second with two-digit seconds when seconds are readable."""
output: 12,33
